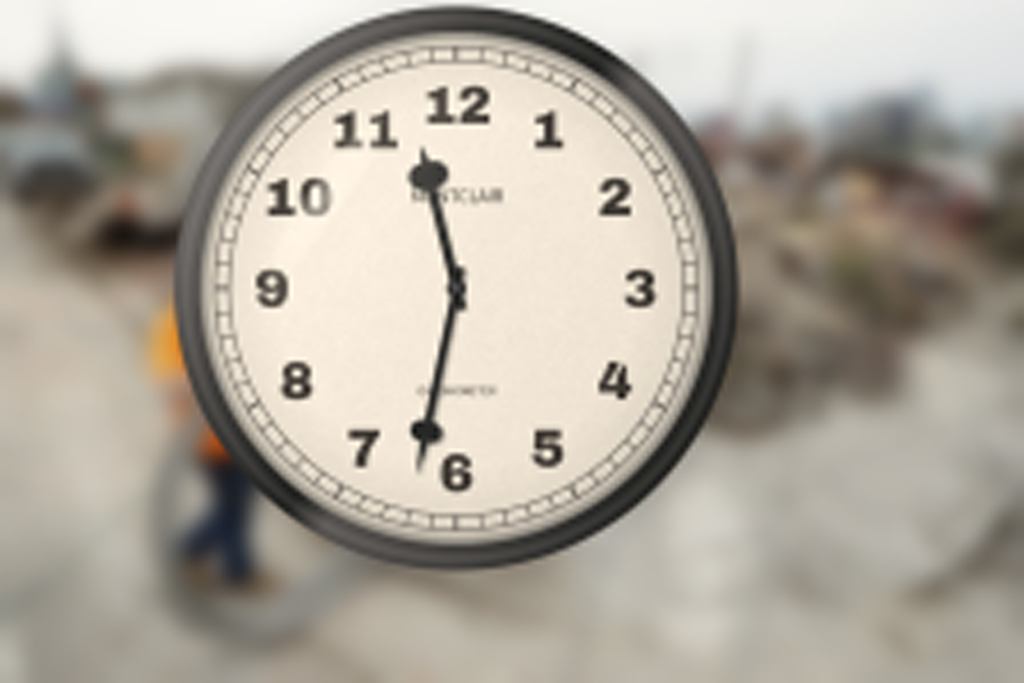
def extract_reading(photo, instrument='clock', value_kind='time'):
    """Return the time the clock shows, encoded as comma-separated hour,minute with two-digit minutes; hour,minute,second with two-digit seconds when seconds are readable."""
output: 11,32
